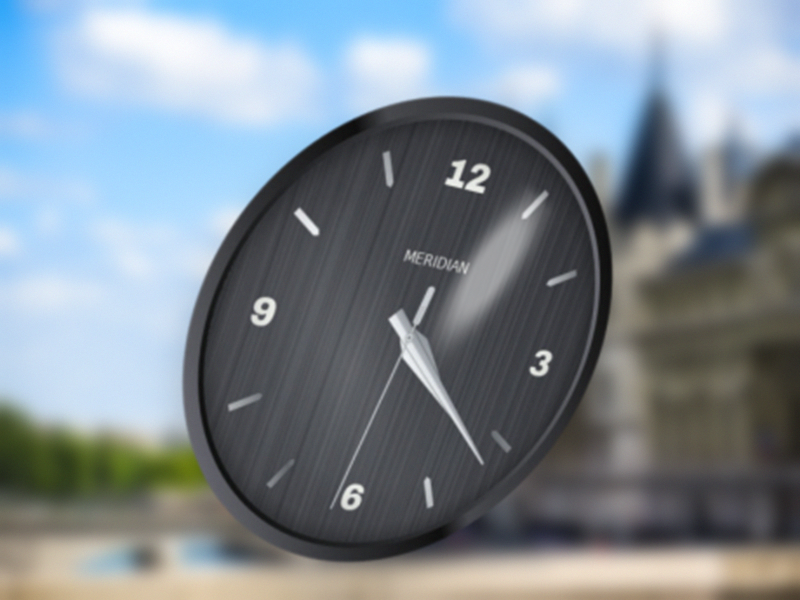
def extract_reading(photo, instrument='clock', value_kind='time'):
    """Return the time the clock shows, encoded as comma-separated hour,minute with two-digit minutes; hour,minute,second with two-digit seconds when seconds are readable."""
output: 4,21,31
